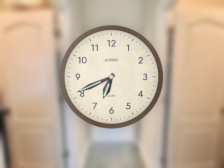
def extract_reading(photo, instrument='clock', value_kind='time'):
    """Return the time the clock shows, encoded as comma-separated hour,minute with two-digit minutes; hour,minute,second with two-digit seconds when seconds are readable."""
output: 6,41
